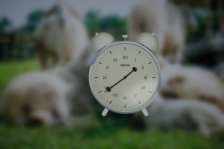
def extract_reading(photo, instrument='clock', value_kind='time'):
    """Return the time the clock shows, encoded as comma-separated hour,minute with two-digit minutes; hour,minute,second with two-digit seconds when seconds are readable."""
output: 1,39
